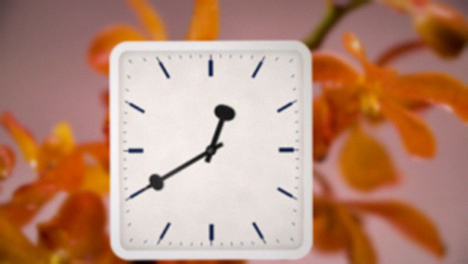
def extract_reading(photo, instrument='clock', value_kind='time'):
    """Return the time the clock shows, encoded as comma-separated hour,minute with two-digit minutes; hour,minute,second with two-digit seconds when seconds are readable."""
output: 12,40
